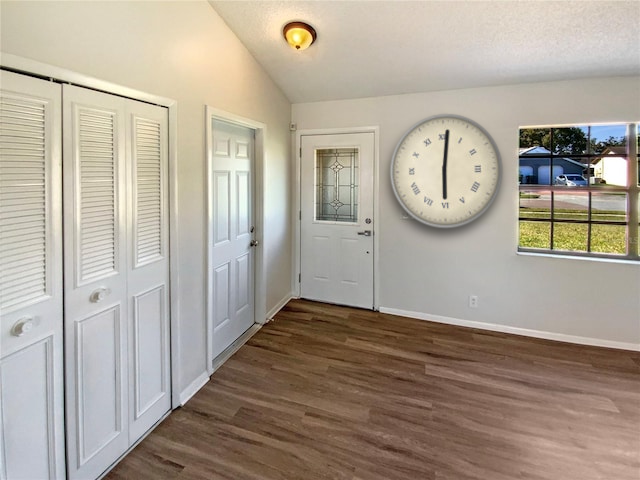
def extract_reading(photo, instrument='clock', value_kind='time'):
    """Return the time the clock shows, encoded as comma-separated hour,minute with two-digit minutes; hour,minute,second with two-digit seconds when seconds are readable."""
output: 6,01
